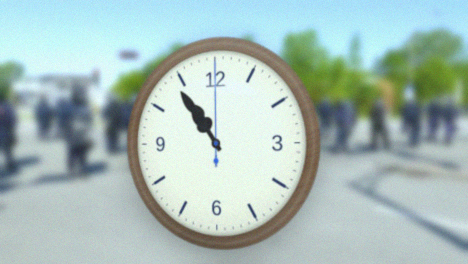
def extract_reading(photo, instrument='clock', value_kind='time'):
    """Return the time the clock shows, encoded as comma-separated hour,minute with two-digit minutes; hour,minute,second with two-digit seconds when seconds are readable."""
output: 10,54,00
